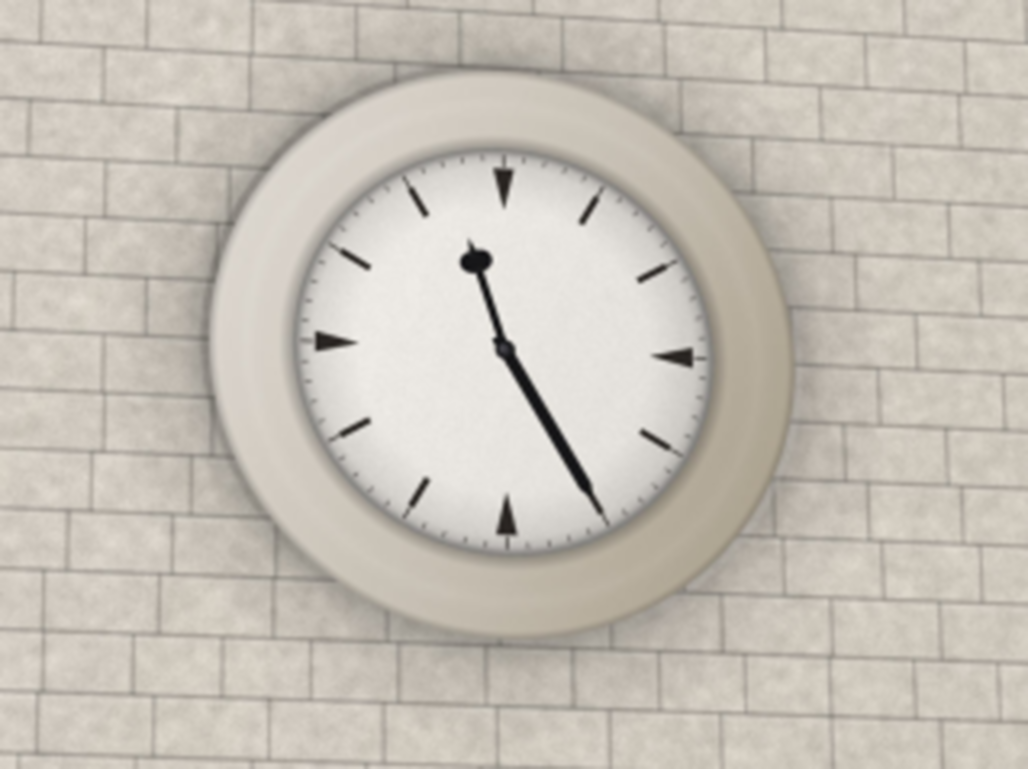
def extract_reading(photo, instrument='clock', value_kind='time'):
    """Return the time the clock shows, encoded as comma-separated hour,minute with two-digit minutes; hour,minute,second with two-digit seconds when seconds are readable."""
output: 11,25
